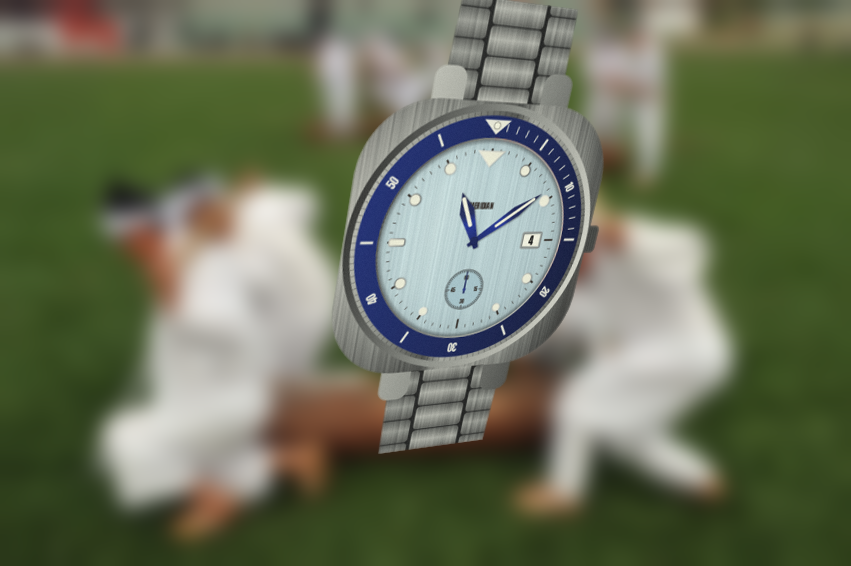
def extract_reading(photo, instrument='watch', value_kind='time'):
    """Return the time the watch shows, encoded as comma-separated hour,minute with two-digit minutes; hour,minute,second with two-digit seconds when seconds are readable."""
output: 11,09
